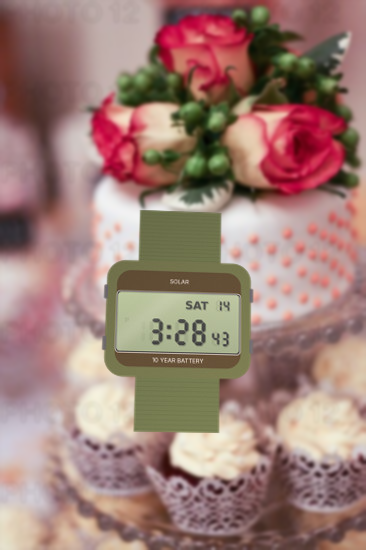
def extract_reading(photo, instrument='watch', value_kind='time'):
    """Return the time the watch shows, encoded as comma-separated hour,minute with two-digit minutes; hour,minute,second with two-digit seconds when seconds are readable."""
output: 3,28,43
